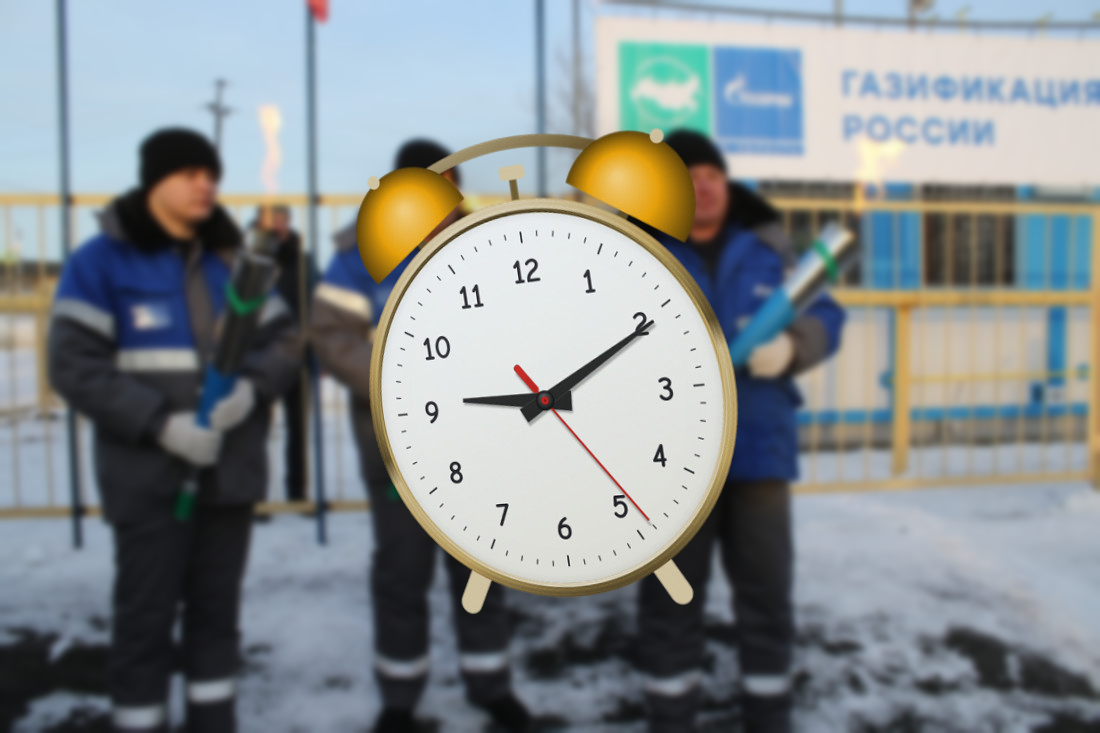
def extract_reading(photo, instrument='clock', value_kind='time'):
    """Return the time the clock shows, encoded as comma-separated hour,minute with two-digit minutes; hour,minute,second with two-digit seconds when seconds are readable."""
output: 9,10,24
